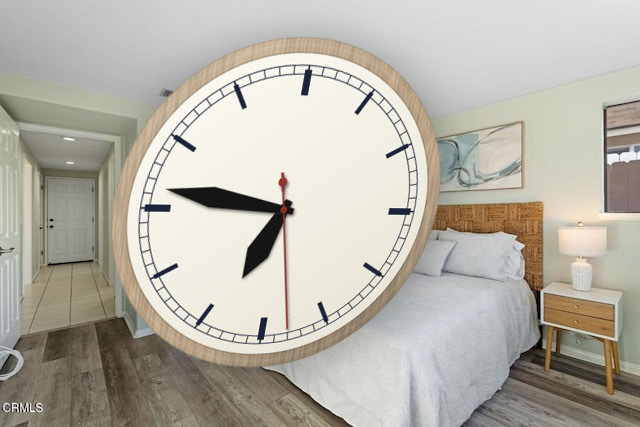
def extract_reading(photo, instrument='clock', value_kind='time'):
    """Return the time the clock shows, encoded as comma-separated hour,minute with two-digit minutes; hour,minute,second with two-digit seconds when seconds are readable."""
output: 6,46,28
